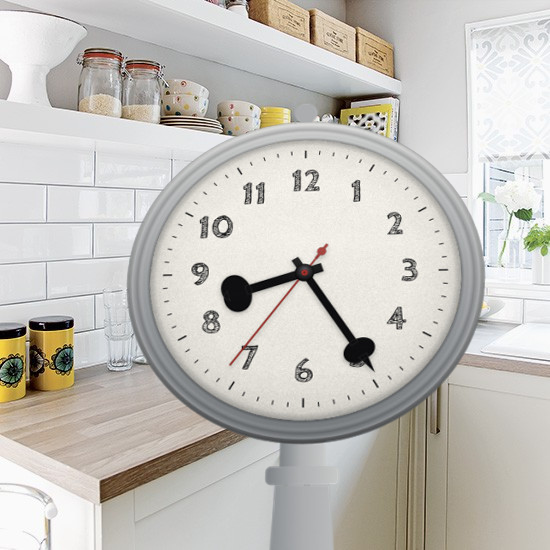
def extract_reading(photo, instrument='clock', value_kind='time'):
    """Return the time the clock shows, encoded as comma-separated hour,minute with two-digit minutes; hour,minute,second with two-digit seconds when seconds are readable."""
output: 8,24,36
